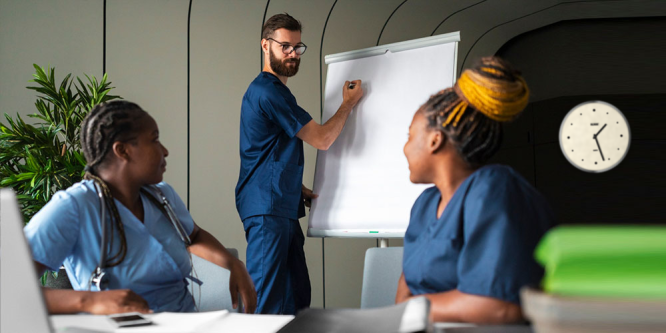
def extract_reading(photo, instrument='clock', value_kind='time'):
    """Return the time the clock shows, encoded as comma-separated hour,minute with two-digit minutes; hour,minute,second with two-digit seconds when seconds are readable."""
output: 1,27
